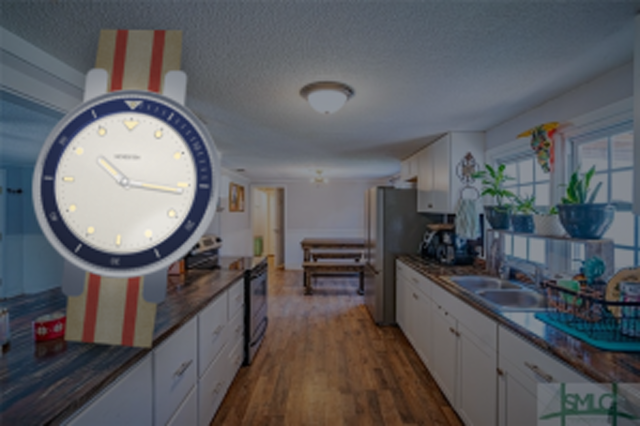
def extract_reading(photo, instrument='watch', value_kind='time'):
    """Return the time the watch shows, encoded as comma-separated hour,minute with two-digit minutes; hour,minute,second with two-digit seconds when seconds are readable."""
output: 10,16
